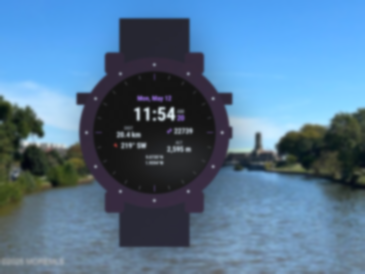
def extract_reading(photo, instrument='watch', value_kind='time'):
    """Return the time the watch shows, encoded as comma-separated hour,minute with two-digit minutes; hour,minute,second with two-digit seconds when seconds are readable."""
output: 11,54
